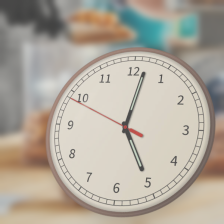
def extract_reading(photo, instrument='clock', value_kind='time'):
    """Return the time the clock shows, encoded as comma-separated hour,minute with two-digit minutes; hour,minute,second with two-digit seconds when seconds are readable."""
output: 5,01,49
